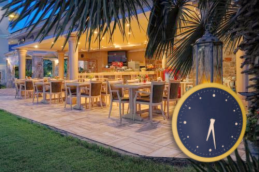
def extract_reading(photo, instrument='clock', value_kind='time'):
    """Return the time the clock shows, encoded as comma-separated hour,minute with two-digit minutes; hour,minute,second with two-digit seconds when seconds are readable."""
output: 6,28
